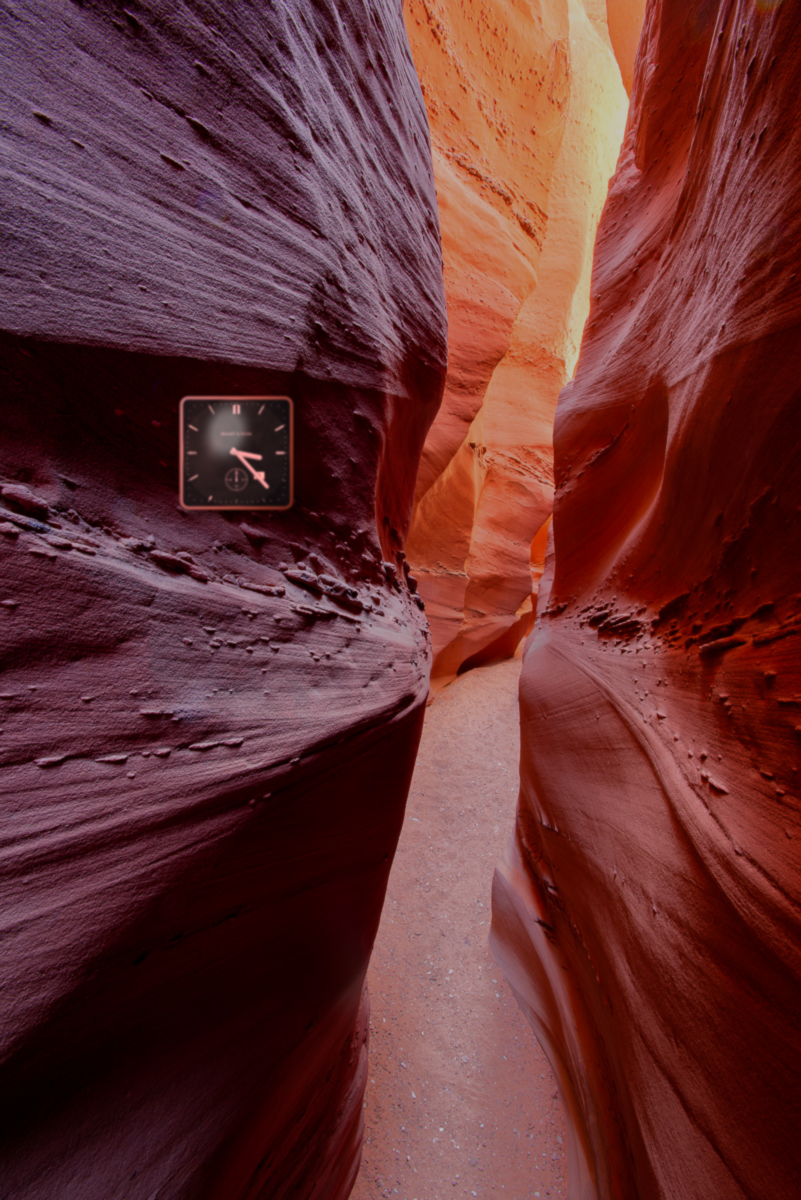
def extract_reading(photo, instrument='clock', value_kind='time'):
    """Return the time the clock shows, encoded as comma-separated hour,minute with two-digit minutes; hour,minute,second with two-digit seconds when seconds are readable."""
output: 3,23
